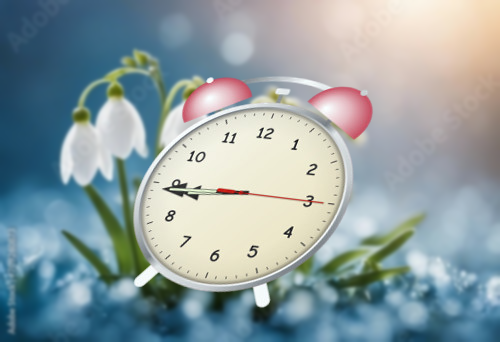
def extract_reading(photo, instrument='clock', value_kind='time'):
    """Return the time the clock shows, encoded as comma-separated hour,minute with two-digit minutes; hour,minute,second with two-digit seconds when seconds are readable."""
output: 8,44,15
